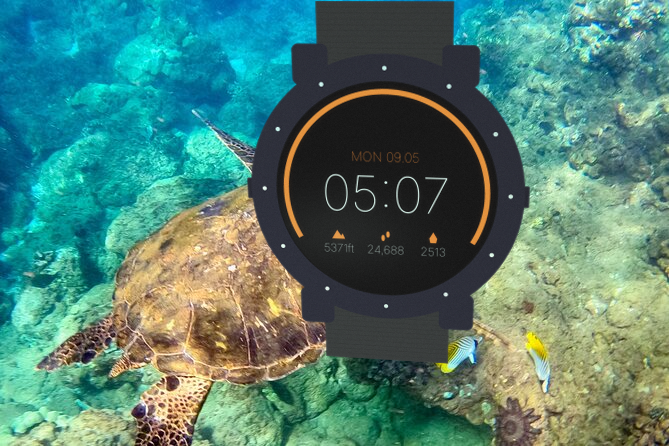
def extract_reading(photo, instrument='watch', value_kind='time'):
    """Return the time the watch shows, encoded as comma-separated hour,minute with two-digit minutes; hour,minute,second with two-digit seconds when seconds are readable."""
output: 5,07
